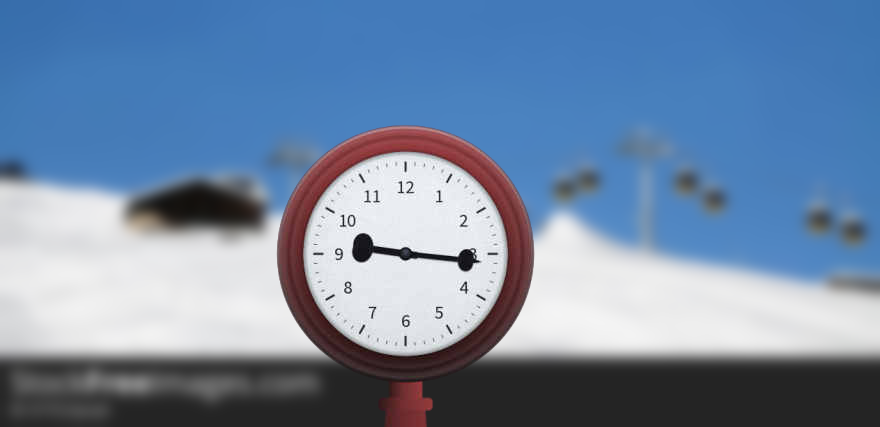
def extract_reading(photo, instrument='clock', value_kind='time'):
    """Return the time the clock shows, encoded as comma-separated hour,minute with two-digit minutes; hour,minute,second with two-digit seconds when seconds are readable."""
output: 9,16
